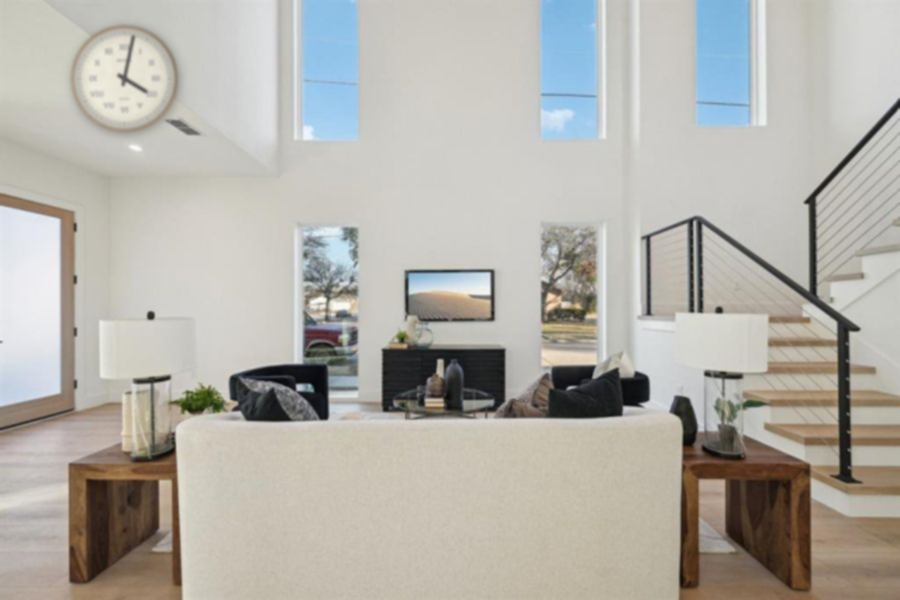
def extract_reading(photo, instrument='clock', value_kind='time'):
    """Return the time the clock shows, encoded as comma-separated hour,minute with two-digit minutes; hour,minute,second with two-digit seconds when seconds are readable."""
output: 4,02
